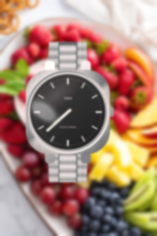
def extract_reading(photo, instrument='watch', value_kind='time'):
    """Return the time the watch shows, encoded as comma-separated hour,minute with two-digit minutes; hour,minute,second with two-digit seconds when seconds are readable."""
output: 7,38
